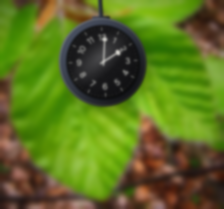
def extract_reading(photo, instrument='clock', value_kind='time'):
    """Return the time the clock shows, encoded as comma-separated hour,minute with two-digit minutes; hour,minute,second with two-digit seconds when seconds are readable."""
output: 2,01
